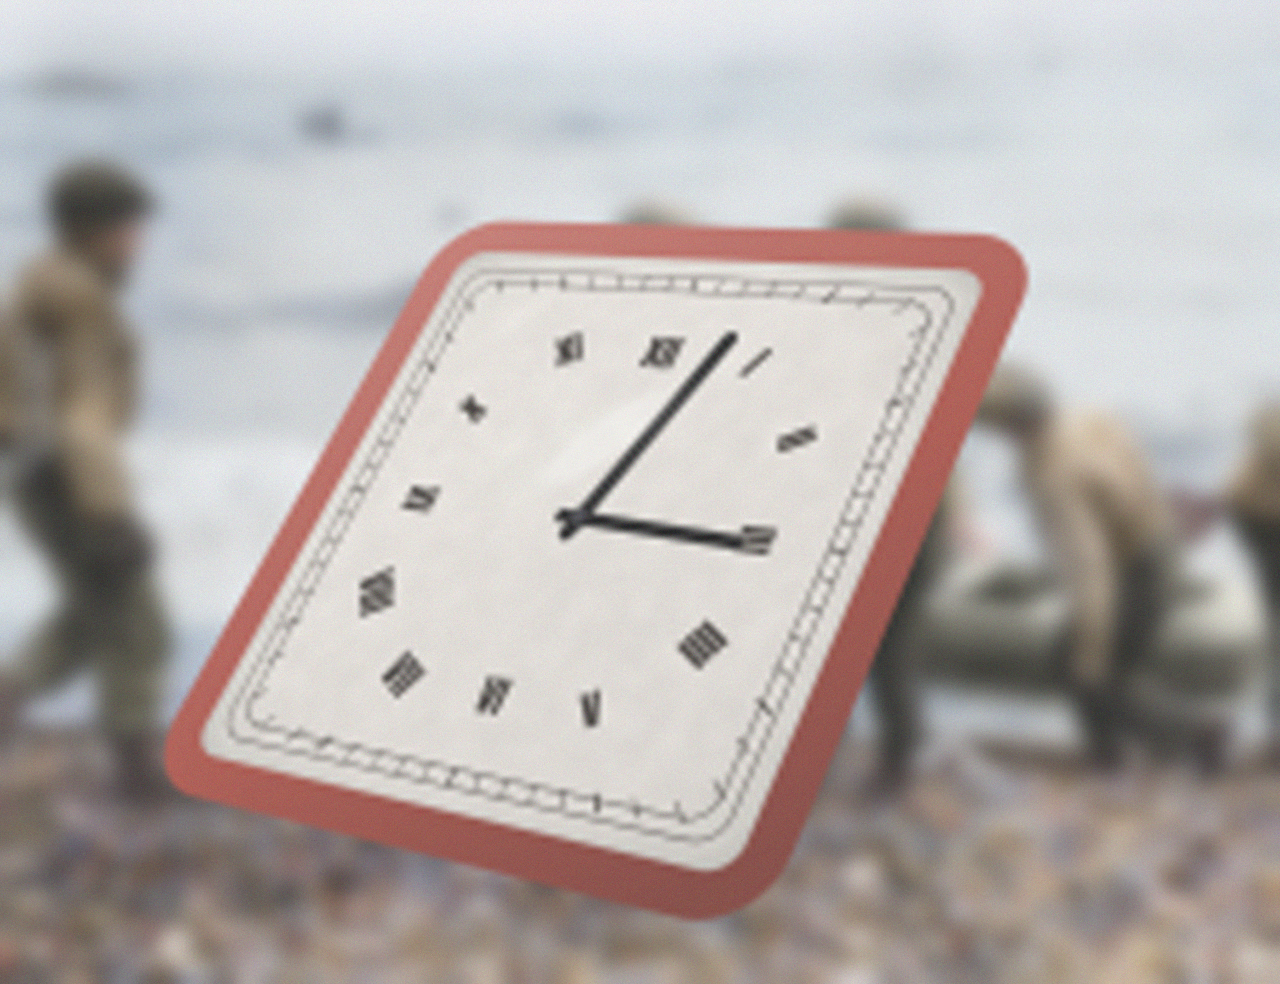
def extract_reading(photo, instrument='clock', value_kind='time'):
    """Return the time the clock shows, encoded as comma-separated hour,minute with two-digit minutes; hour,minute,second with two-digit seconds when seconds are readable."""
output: 3,03
